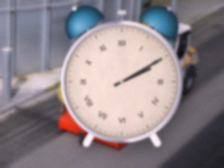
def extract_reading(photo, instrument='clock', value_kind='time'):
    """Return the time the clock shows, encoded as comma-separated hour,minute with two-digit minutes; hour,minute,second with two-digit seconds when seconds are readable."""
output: 2,10
